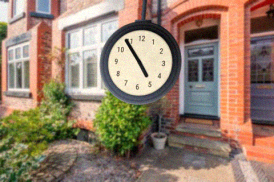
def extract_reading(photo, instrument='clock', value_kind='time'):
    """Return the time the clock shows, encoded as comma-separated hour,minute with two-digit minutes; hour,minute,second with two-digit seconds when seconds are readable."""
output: 4,54
